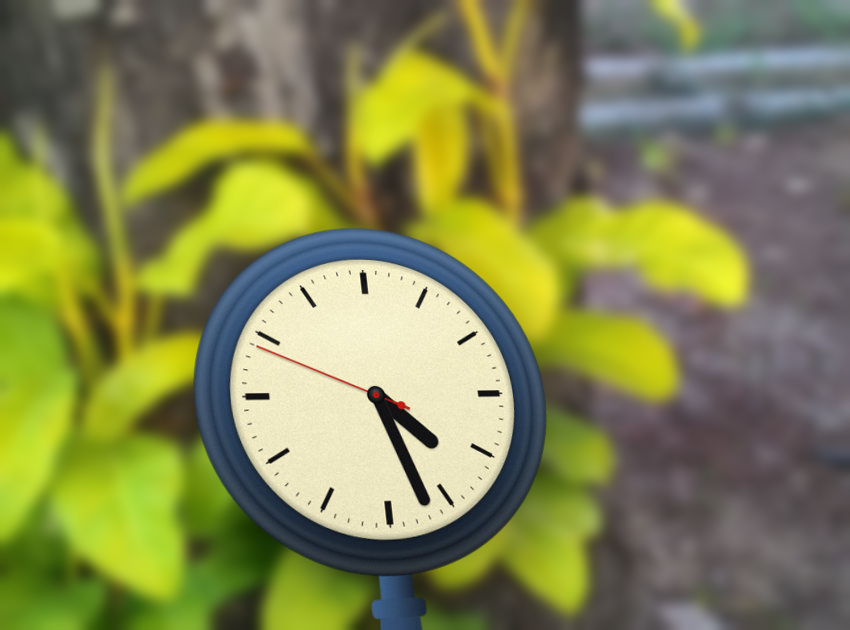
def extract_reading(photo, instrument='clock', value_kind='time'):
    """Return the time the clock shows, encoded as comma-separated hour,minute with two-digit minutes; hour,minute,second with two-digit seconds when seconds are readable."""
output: 4,26,49
